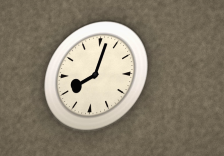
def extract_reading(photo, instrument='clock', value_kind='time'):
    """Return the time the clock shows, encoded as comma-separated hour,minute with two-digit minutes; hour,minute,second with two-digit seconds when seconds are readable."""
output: 8,02
